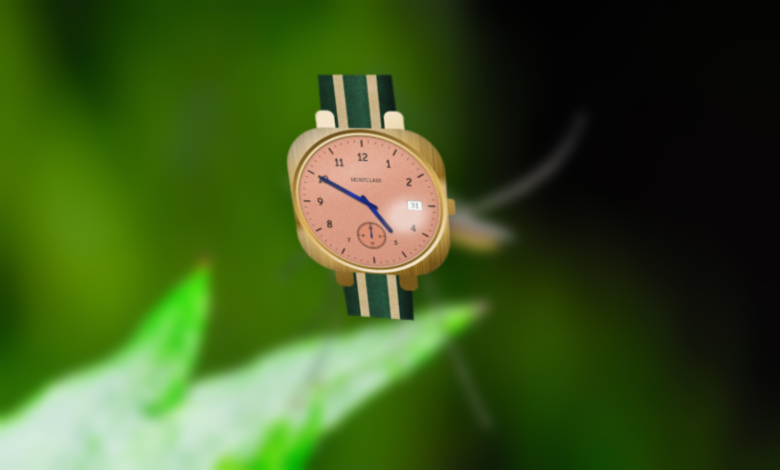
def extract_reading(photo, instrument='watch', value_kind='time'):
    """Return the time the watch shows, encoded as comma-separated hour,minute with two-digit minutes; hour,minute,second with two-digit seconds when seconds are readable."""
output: 4,50
